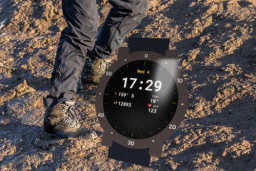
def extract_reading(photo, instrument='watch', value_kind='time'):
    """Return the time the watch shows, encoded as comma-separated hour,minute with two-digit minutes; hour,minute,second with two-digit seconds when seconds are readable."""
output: 17,29
